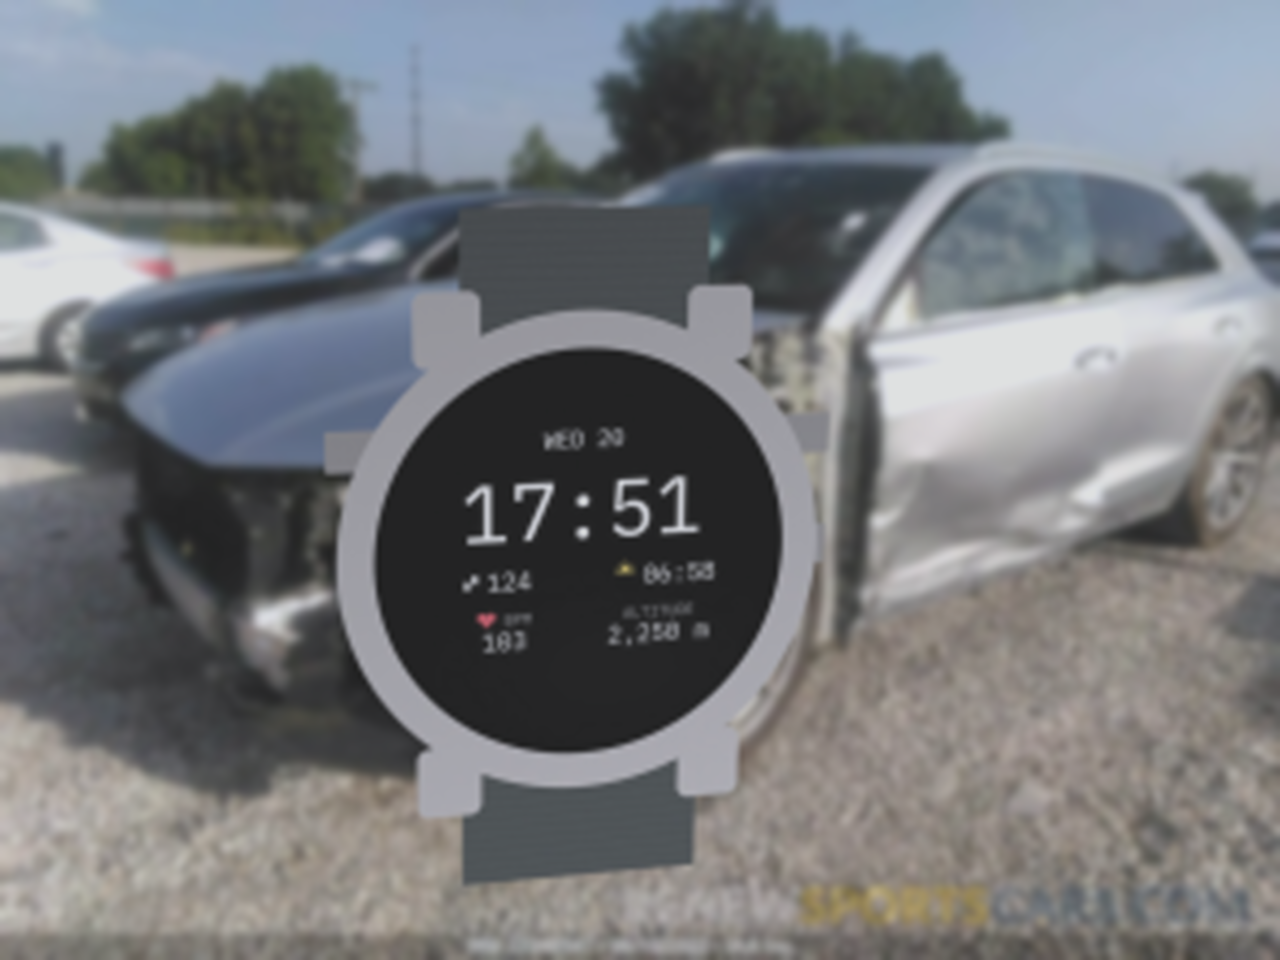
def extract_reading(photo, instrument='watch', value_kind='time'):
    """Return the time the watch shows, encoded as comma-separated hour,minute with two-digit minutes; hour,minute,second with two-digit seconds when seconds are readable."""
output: 17,51
